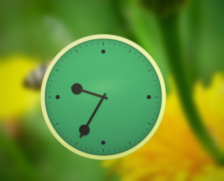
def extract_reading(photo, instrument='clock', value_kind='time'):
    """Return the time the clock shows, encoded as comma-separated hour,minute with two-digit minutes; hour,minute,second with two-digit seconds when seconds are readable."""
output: 9,35
